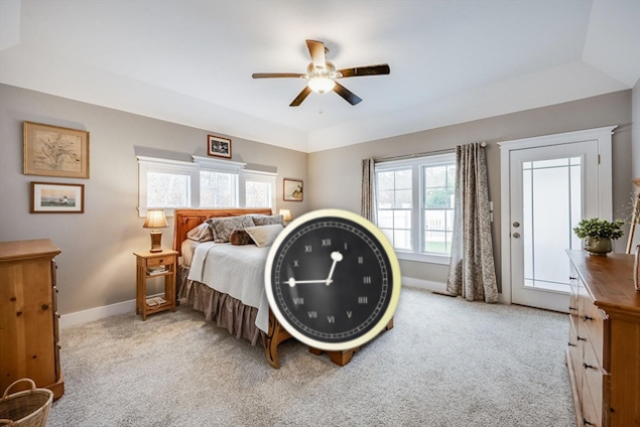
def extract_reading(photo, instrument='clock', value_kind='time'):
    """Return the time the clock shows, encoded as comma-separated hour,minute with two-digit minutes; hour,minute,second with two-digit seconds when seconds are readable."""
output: 12,45
